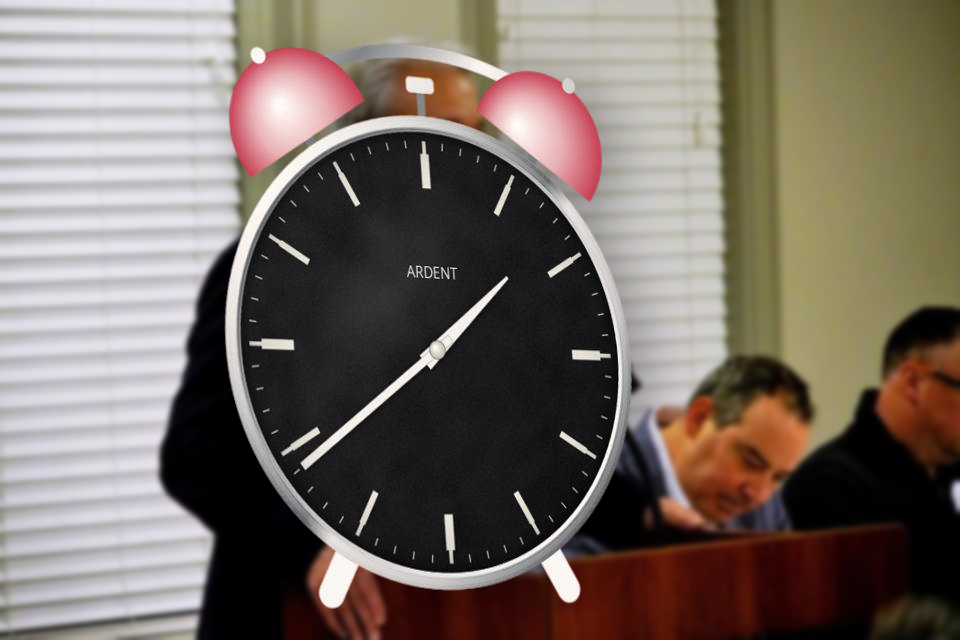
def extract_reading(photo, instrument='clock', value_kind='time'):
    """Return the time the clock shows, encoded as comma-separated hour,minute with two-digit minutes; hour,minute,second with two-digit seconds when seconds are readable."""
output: 1,39
